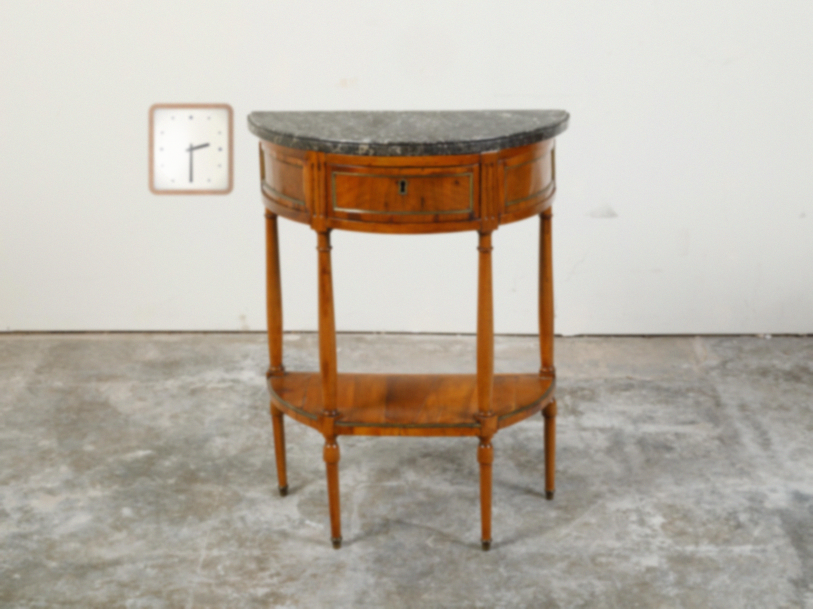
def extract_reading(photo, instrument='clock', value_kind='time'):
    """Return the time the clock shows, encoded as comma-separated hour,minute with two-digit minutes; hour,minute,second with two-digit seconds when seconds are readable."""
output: 2,30
